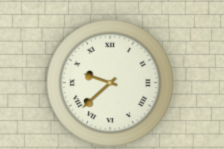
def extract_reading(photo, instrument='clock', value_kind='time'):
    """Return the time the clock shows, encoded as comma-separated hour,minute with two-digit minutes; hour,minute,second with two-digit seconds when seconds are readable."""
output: 9,38
